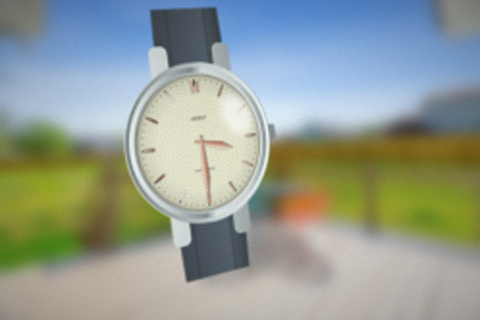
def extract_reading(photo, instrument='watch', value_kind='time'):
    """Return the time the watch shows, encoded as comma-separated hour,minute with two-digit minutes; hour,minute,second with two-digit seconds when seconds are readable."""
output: 3,30
